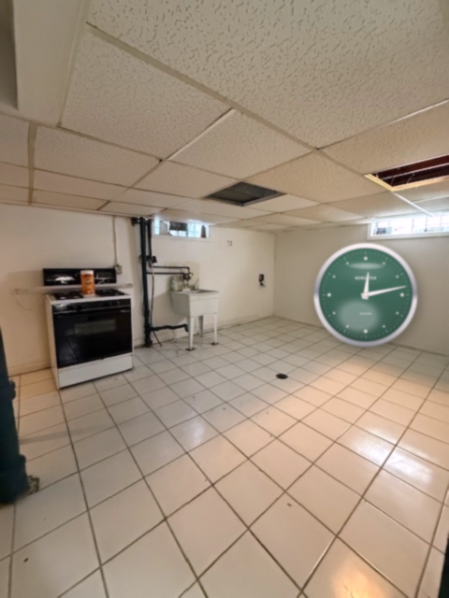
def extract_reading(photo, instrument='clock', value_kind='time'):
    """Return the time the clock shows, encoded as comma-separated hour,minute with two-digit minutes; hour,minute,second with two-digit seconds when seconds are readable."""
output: 12,13
